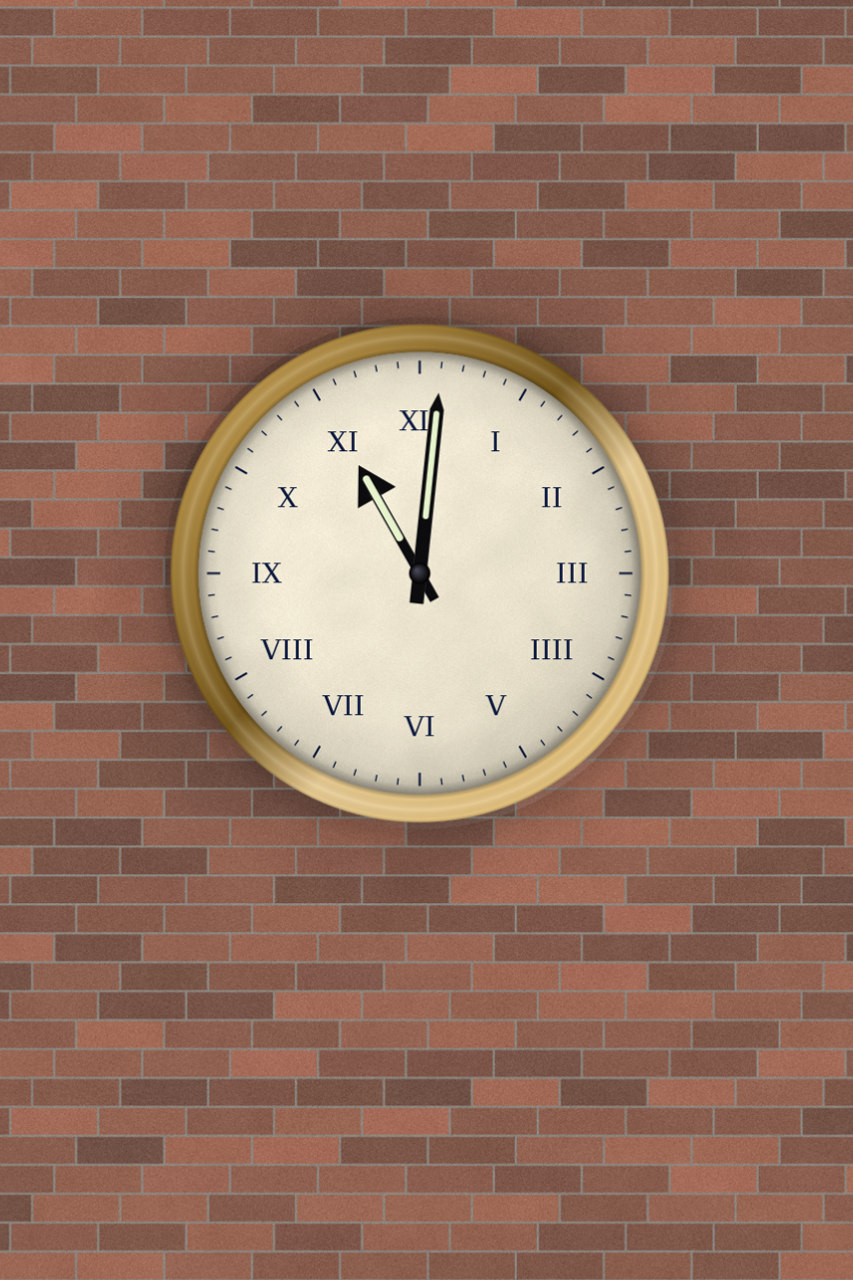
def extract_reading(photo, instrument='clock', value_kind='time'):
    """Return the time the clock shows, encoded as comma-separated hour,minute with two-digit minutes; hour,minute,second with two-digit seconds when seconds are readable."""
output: 11,01
